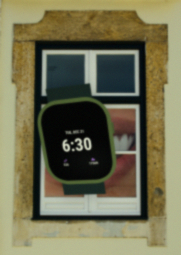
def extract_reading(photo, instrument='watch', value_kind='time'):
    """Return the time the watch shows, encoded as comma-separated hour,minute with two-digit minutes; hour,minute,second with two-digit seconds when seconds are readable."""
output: 6,30
